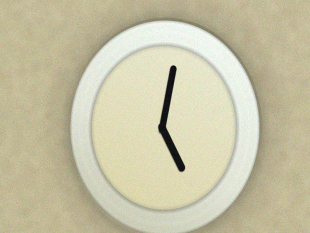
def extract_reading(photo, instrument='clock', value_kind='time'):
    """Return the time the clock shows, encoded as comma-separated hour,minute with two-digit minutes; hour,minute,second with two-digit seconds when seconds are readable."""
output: 5,02
